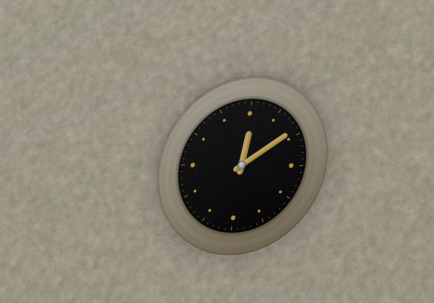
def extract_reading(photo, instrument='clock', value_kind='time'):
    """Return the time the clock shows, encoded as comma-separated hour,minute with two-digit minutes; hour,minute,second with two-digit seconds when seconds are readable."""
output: 12,09
